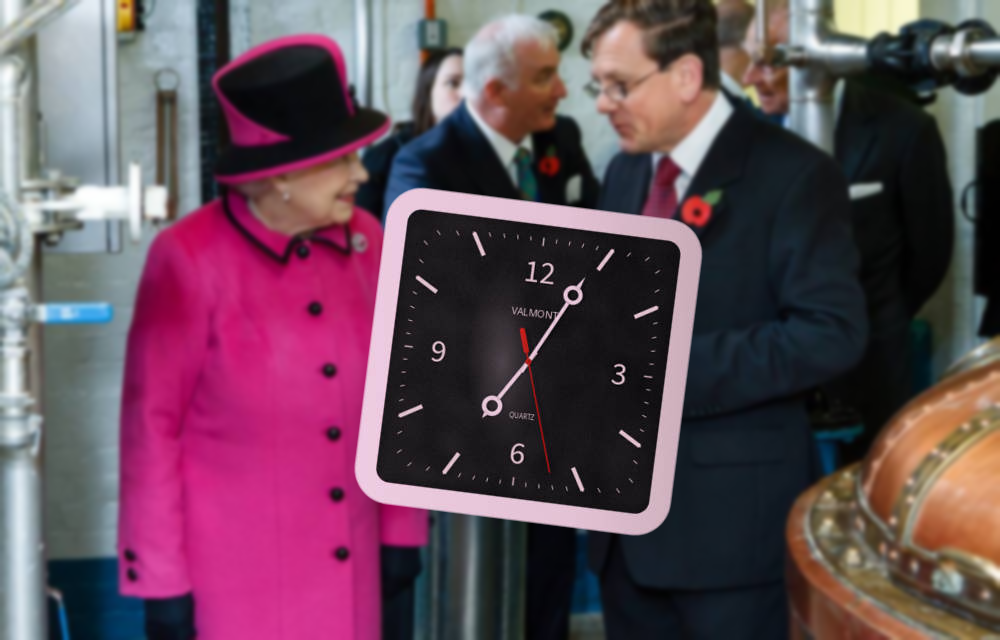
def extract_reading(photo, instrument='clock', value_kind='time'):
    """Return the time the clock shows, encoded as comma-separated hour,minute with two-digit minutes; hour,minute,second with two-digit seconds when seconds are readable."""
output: 7,04,27
